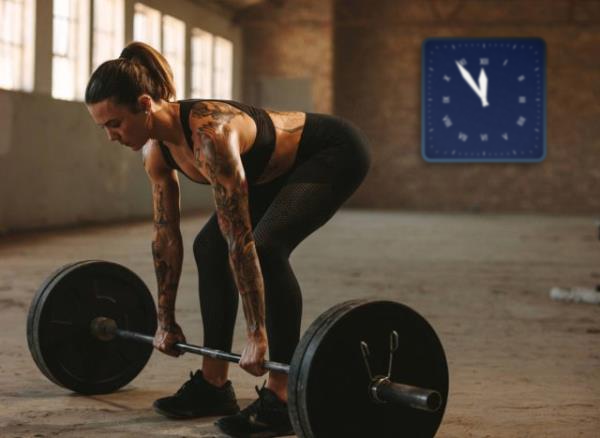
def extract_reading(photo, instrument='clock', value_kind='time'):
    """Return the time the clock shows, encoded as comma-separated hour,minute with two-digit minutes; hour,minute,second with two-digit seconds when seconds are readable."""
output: 11,54
